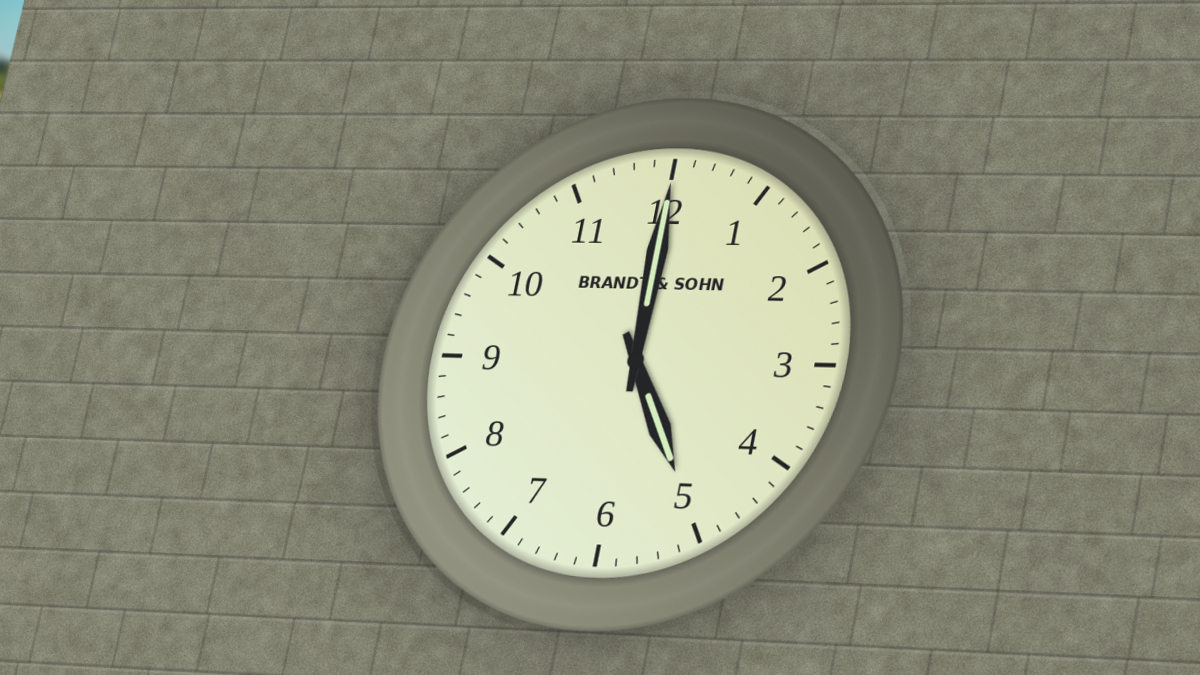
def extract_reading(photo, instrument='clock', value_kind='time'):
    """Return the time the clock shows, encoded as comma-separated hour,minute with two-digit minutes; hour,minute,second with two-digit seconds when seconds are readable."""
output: 5,00
